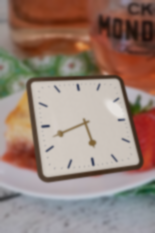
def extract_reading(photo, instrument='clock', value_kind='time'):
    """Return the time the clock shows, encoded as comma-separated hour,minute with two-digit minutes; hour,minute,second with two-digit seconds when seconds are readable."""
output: 5,42
